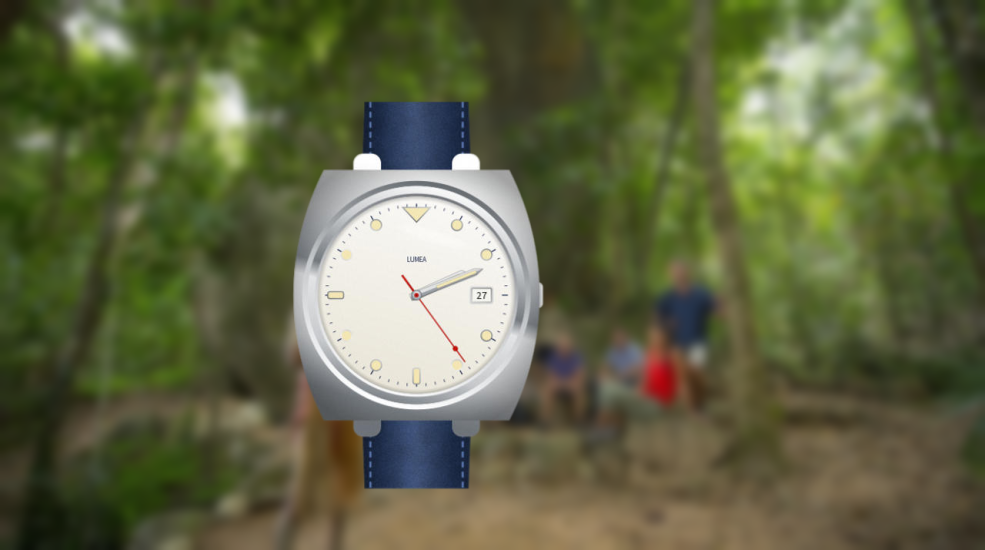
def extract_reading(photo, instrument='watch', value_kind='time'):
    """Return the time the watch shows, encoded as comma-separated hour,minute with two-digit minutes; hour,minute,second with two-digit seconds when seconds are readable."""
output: 2,11,24
